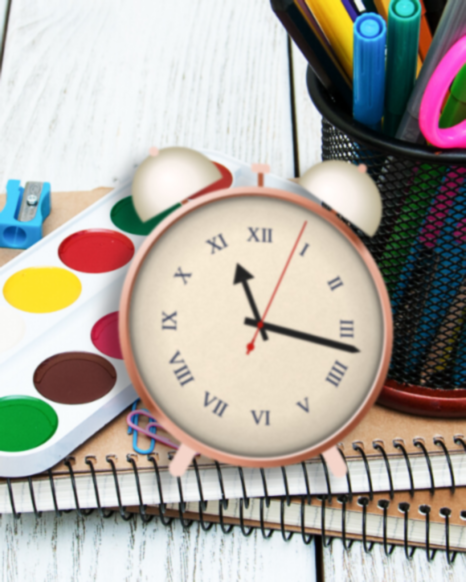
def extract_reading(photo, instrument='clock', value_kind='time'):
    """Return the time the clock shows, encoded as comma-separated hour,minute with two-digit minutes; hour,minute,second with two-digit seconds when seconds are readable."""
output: 11,17,04
